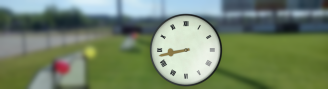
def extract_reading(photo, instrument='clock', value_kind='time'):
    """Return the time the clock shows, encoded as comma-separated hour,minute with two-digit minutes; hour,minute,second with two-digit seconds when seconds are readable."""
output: 8,43
